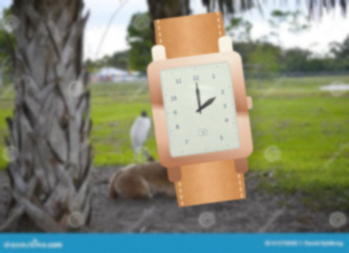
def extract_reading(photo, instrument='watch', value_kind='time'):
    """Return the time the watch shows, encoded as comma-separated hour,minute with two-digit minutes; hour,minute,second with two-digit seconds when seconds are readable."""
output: 2,00
